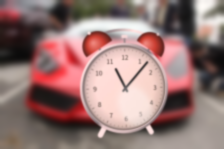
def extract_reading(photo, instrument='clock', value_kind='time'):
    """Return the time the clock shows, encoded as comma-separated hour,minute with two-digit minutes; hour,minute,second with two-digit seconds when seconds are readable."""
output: 11,07
